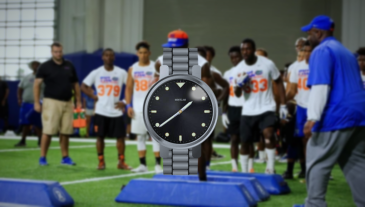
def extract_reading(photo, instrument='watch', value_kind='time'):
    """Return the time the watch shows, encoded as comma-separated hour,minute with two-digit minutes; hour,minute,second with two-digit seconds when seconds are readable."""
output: 1,39
